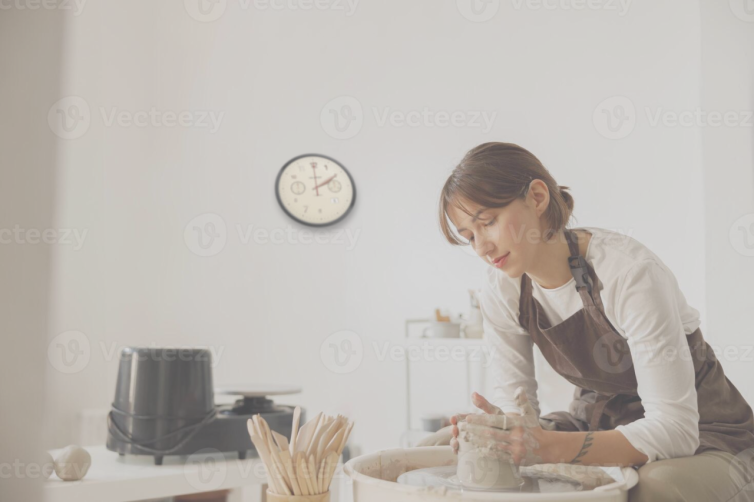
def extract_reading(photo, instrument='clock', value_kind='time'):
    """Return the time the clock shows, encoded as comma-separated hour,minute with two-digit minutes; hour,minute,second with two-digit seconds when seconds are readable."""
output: 2,10
